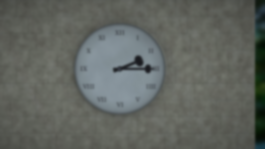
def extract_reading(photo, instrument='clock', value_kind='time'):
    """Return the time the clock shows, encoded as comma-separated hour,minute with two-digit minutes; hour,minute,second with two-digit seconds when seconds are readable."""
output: 2,15
